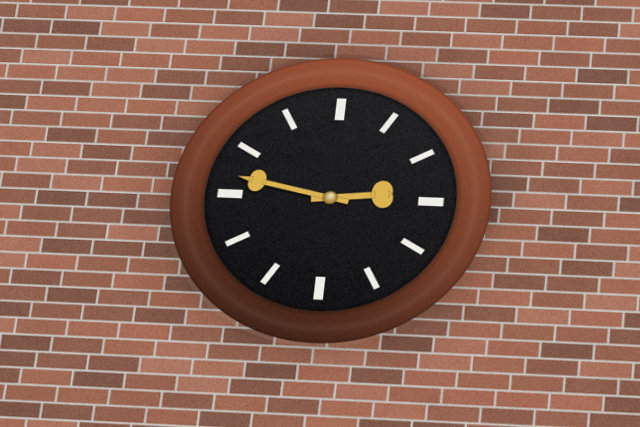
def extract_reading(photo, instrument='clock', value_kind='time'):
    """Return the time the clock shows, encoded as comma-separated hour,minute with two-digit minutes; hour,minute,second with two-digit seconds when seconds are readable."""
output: 2,47
